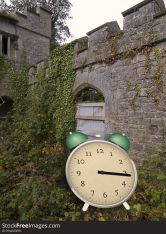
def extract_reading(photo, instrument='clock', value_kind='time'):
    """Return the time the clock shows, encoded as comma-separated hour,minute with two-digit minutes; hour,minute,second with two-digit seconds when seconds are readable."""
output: 3,16
